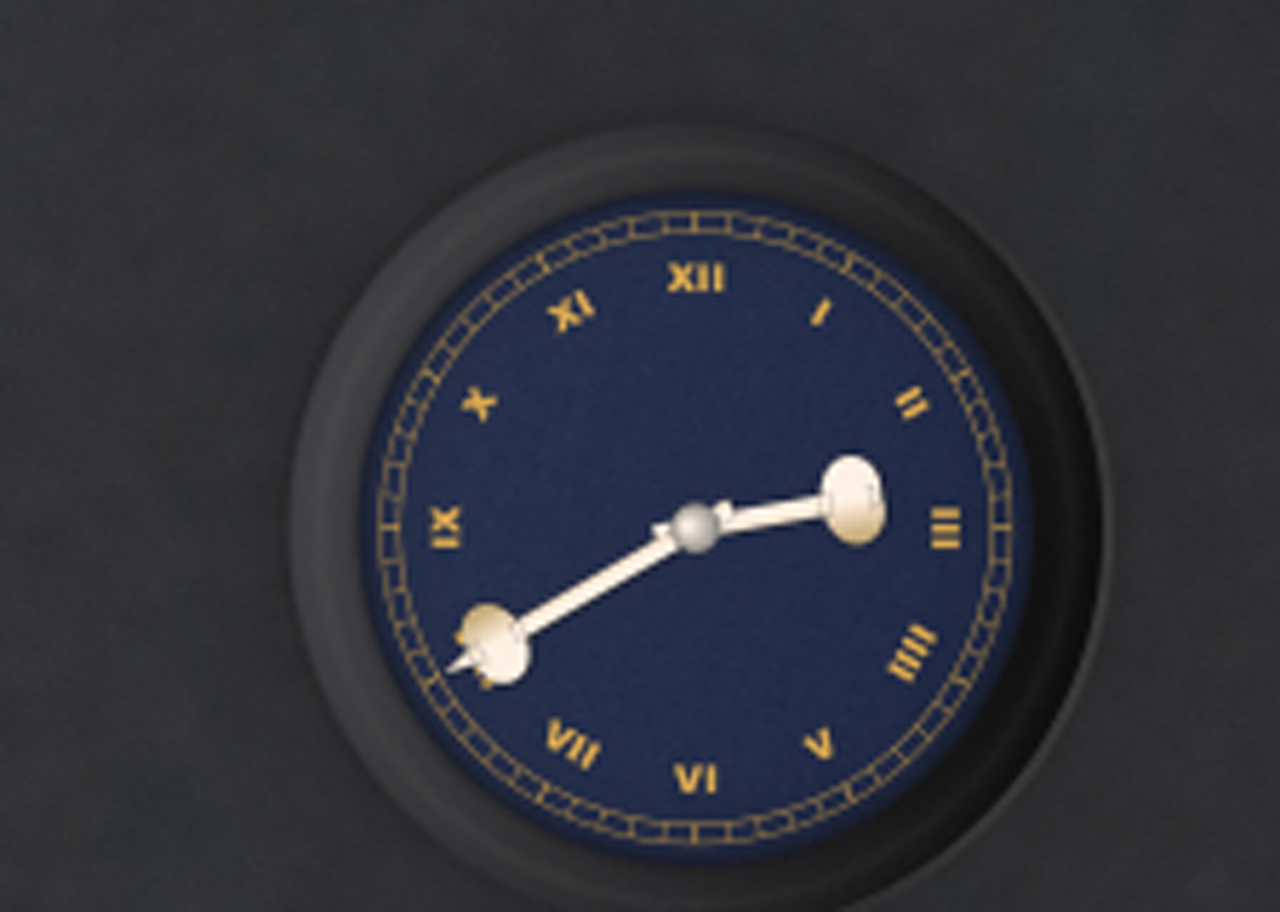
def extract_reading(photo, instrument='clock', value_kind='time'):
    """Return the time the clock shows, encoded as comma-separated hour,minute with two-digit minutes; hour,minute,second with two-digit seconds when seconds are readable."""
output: 2,40
